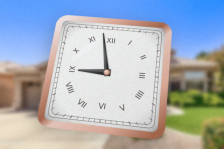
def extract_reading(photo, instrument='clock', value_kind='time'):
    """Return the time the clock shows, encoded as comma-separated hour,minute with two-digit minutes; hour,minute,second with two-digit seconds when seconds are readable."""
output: 8,58
